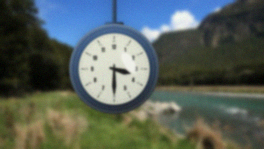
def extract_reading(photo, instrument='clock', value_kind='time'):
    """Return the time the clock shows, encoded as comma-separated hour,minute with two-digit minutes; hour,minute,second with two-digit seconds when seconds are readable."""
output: 3,30
